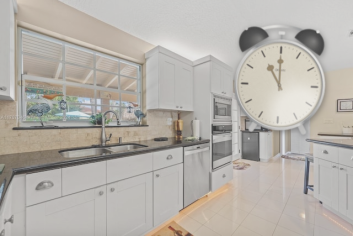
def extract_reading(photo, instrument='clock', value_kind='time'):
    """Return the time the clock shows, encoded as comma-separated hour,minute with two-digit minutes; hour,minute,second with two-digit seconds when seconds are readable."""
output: 11,00
